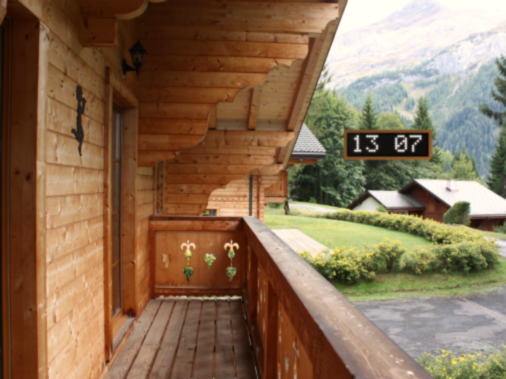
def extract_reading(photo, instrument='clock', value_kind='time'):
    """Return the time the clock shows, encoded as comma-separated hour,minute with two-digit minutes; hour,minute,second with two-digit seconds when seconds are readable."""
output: 13,07
